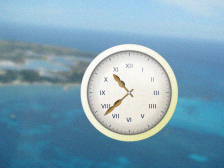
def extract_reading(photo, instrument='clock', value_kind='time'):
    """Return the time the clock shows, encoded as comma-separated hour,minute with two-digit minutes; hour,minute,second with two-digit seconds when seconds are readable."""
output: 10,38
